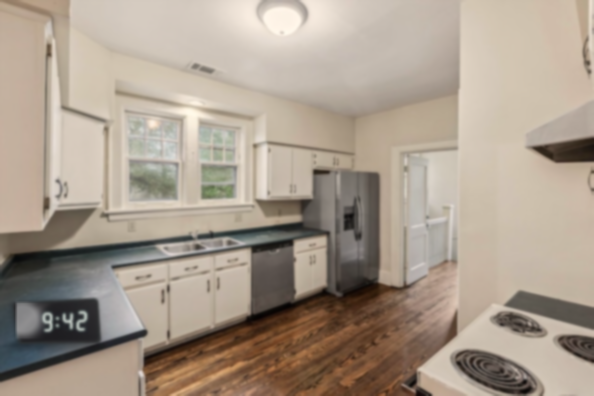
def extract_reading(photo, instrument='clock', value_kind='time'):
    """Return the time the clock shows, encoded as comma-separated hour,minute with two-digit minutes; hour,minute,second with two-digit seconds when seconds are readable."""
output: 9,42
